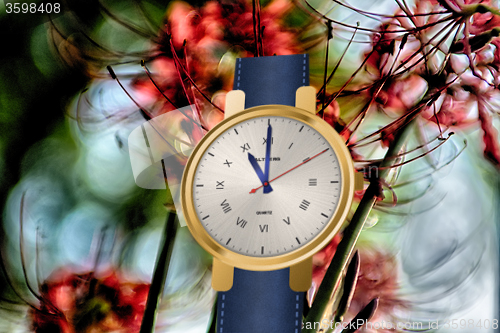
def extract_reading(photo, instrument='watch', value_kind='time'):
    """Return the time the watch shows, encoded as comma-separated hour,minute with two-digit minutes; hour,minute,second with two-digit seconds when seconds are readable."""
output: 11,00,10
